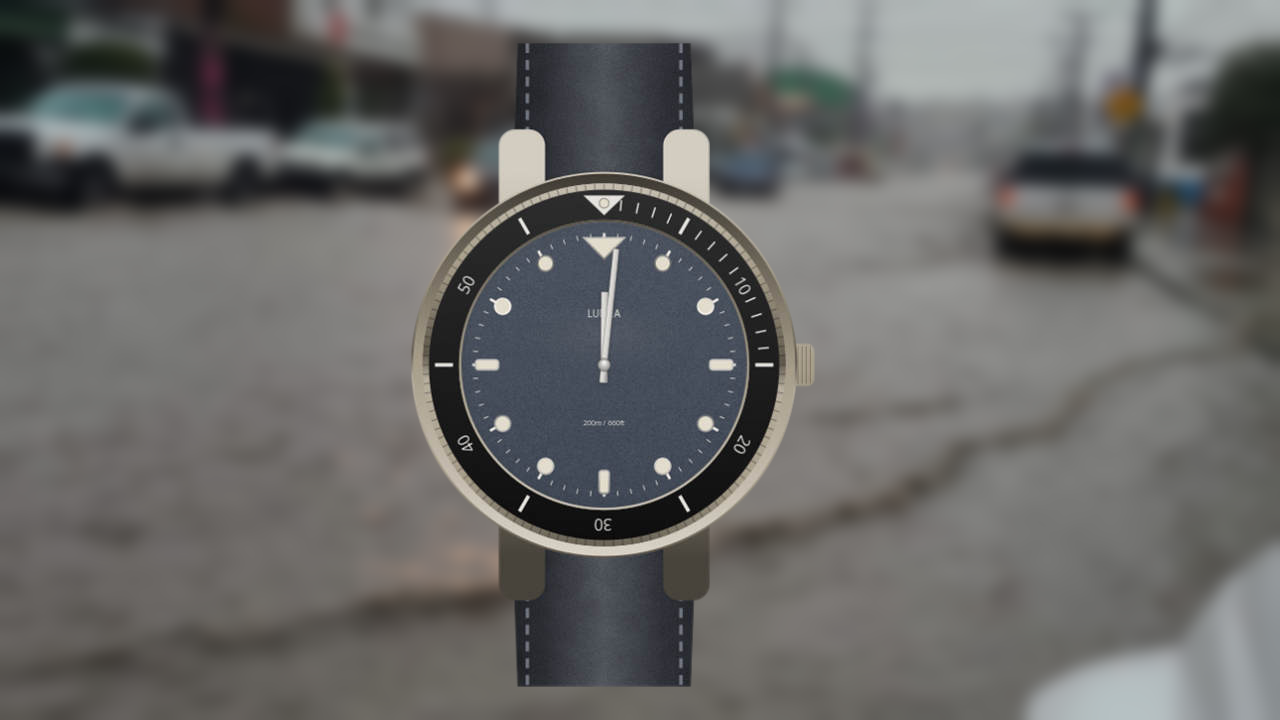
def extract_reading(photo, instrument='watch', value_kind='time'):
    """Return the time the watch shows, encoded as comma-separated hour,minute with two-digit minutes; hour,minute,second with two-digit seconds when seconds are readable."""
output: 12,01
